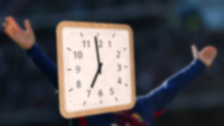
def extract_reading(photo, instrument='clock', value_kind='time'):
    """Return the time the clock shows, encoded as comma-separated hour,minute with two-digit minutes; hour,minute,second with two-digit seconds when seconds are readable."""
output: 6,59
